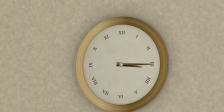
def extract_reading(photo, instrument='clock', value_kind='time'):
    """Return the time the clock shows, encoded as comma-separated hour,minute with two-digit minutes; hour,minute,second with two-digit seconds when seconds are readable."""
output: 3,15
